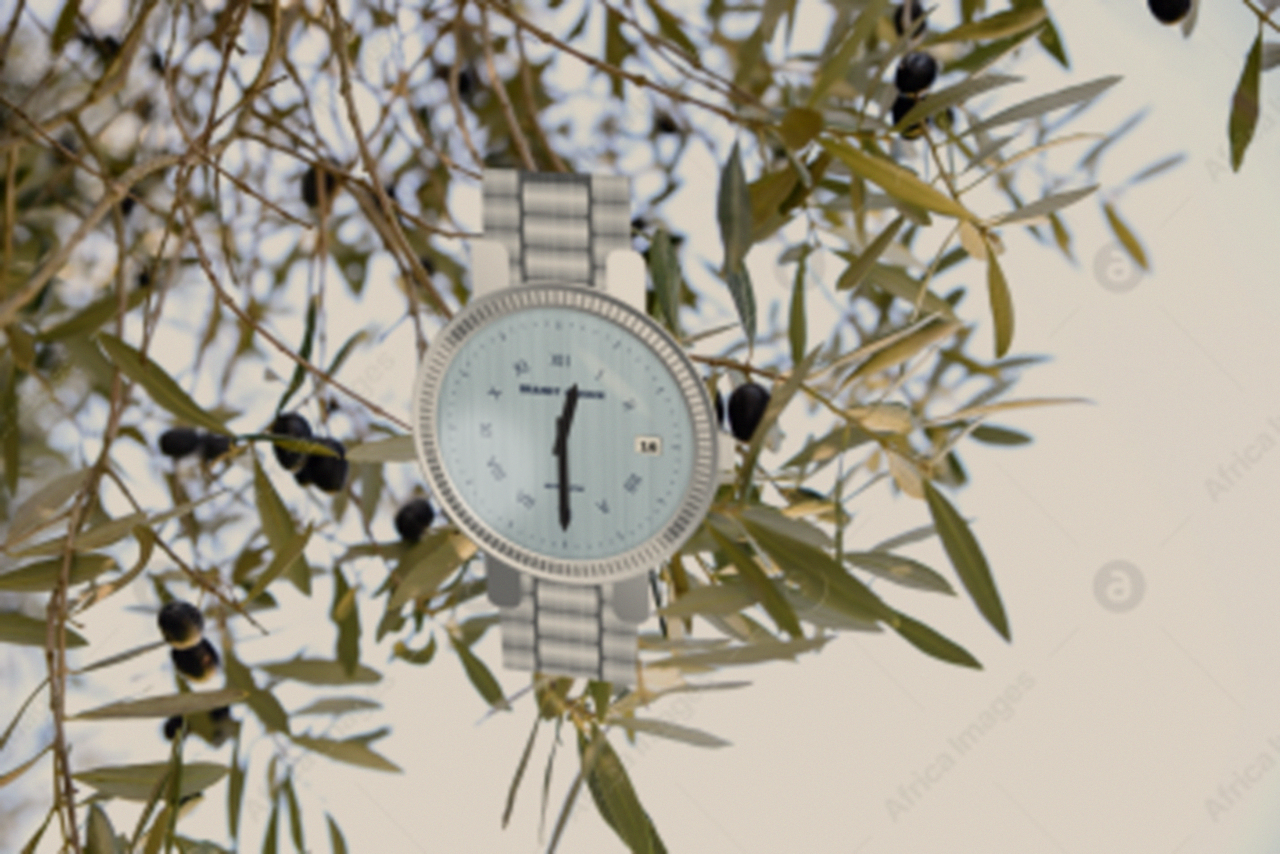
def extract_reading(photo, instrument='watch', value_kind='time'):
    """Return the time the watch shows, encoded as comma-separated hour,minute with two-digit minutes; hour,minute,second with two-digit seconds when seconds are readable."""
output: 12,30
